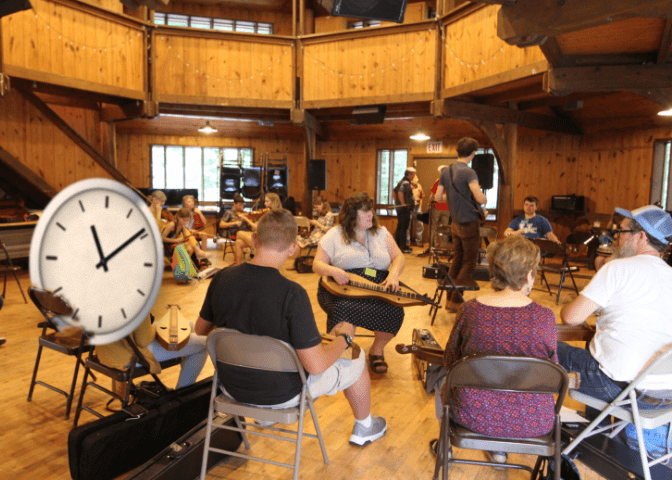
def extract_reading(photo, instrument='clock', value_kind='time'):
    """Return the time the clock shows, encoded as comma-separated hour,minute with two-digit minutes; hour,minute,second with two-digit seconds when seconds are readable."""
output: 11,09
